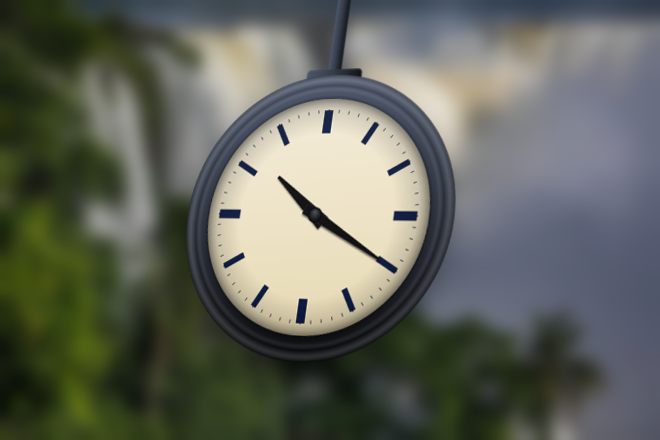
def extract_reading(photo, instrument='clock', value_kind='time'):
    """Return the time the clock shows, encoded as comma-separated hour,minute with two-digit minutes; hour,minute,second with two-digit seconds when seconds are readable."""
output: 10,20
